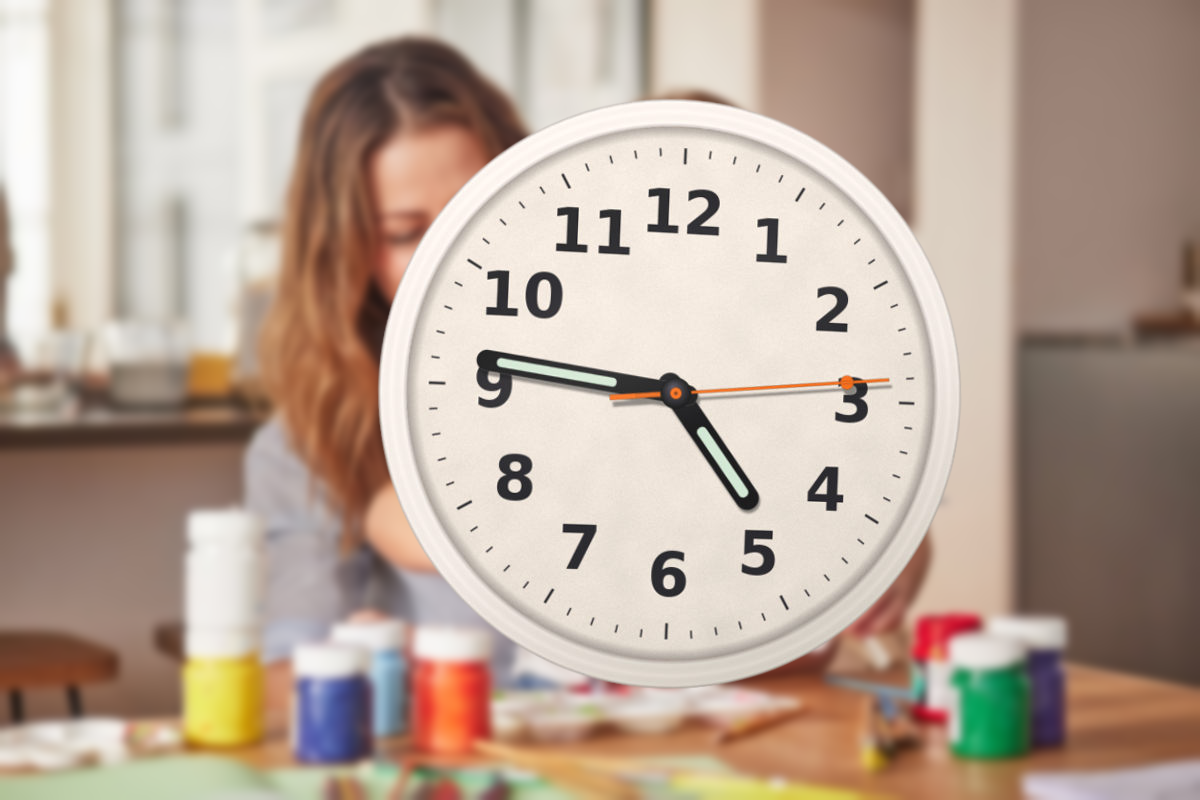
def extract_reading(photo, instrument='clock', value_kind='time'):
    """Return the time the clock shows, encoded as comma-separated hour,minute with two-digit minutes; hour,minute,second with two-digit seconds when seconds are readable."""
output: 4,46,14
